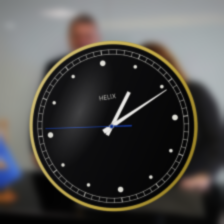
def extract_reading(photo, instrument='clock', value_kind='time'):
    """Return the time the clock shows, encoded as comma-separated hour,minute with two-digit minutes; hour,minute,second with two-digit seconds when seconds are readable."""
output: 1,10,46
